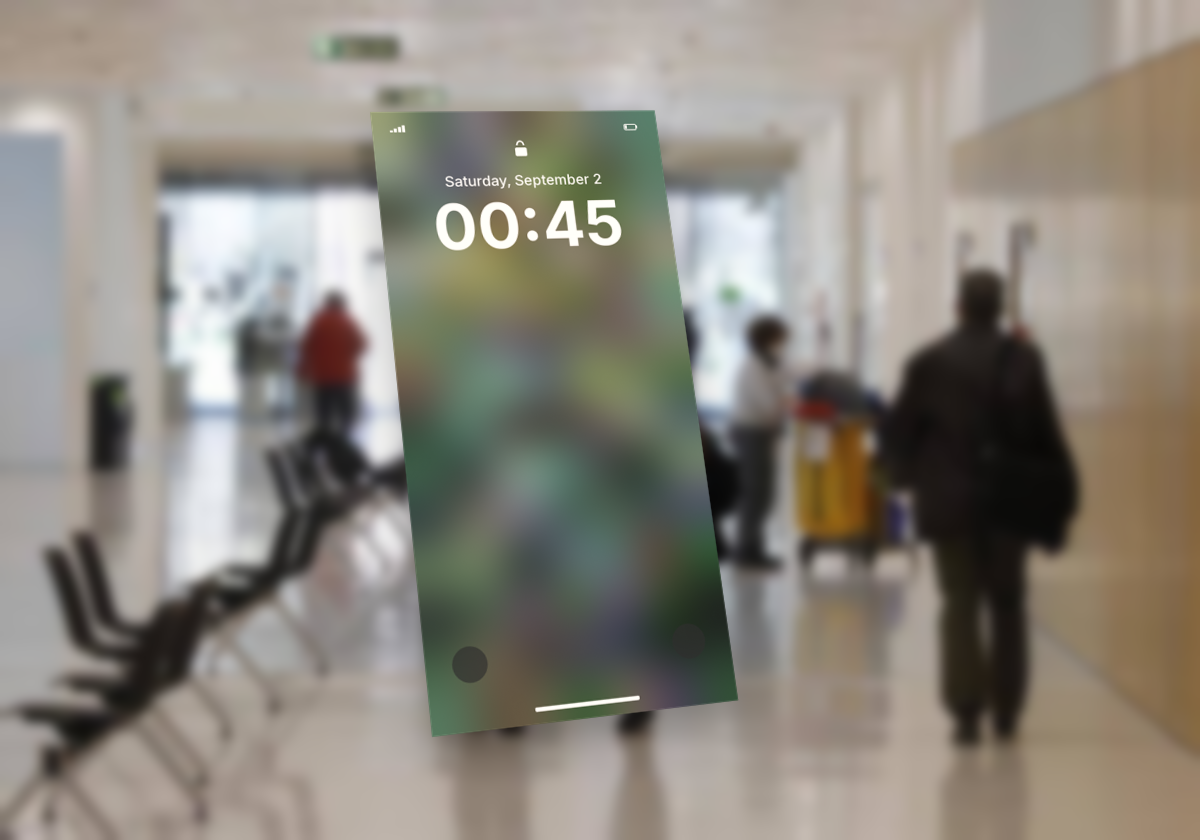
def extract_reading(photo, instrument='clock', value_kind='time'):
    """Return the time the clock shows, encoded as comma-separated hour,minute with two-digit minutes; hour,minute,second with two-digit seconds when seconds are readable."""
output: 0,45
